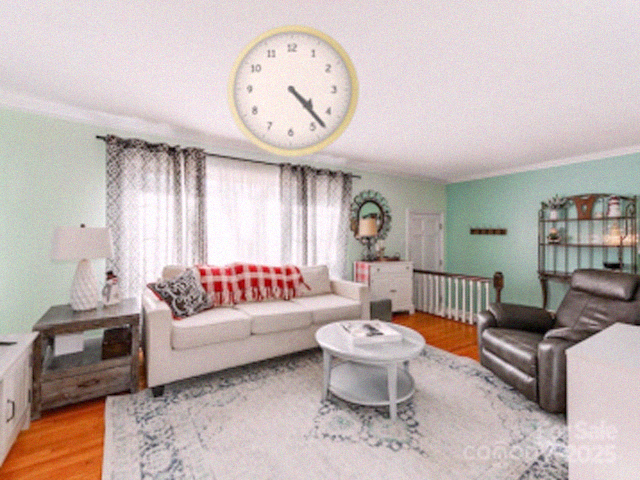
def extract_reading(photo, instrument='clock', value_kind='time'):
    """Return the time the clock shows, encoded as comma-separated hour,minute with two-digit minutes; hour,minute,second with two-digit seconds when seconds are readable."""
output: 4,23
